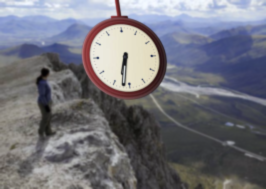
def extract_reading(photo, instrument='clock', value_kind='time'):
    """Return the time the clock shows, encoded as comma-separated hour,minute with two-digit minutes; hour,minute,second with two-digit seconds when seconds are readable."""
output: 6,32
